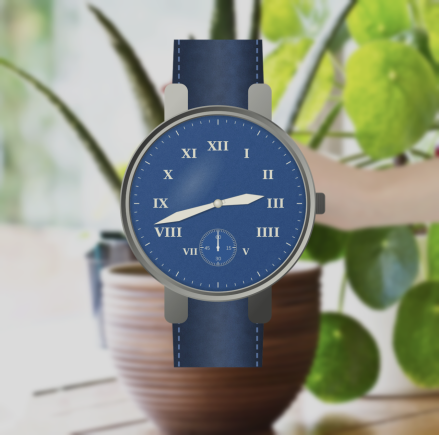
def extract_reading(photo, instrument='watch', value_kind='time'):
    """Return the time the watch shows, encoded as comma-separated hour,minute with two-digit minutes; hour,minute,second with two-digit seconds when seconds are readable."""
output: 2,42
